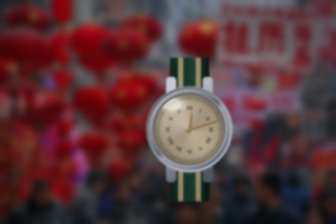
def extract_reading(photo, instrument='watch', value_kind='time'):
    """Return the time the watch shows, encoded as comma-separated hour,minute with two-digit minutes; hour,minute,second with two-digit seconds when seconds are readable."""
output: 12,12
